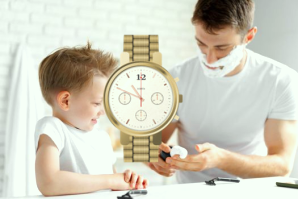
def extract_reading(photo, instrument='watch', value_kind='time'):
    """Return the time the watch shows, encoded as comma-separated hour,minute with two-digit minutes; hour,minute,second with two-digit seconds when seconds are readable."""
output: 10,49
